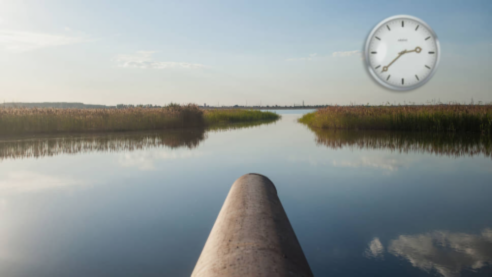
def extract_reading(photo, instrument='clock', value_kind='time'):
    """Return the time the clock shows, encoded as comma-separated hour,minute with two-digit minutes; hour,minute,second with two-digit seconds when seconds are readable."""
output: 2,38
